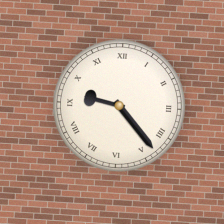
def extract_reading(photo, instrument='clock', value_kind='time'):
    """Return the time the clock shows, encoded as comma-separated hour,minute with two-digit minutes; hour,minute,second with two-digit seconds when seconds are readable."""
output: 9,23
